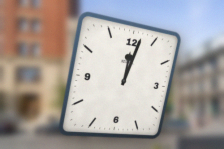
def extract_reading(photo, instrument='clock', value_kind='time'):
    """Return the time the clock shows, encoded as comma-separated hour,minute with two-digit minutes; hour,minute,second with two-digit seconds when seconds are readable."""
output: 12,02
